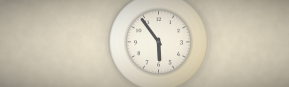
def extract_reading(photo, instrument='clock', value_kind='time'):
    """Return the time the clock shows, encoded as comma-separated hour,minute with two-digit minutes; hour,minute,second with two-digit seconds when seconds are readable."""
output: 5,54
